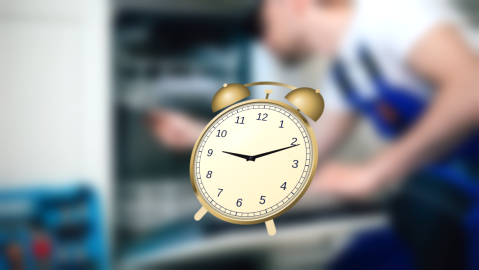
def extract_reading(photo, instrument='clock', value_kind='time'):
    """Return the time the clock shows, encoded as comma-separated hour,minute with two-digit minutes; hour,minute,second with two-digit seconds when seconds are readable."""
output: 9,11
